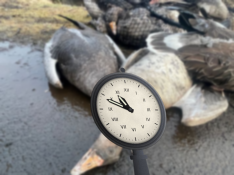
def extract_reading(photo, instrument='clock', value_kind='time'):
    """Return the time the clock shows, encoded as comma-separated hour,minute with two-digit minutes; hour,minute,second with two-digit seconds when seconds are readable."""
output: 10,49
